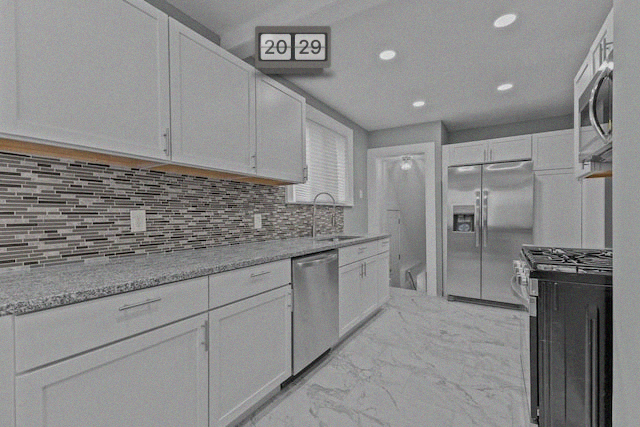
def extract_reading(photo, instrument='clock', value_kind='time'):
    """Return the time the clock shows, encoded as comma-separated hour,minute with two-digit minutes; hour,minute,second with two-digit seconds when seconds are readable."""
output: 20,29
